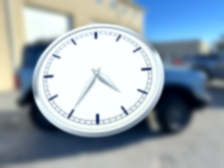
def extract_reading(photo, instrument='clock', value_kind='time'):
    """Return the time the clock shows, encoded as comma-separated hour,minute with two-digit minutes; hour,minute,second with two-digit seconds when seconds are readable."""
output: 4,35
